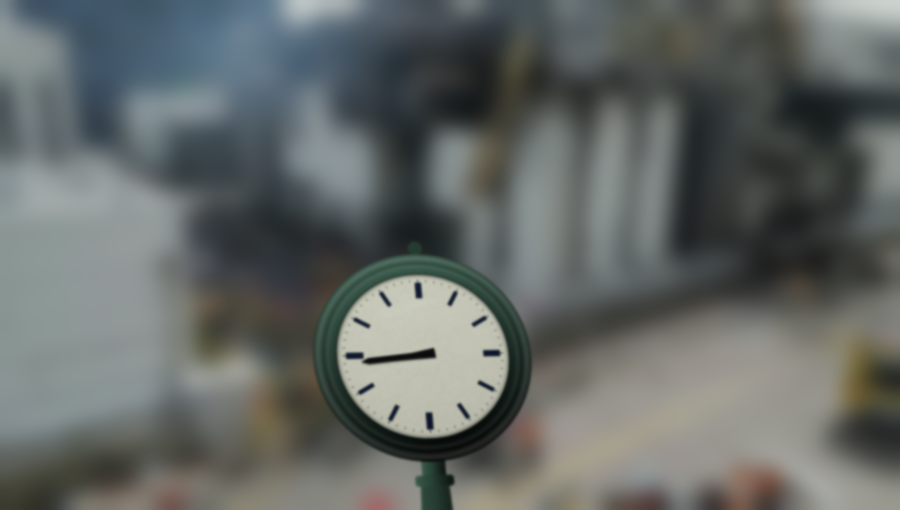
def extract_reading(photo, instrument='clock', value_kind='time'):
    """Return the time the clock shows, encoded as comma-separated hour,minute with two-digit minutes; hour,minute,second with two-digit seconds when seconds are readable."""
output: 8,44
